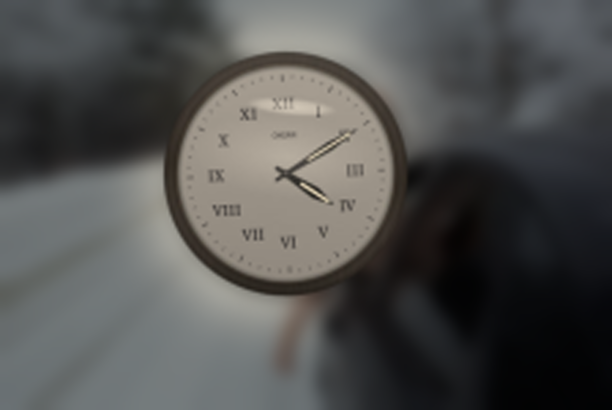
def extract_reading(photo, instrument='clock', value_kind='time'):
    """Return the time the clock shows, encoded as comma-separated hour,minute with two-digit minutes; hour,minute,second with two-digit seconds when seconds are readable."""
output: 4,10
